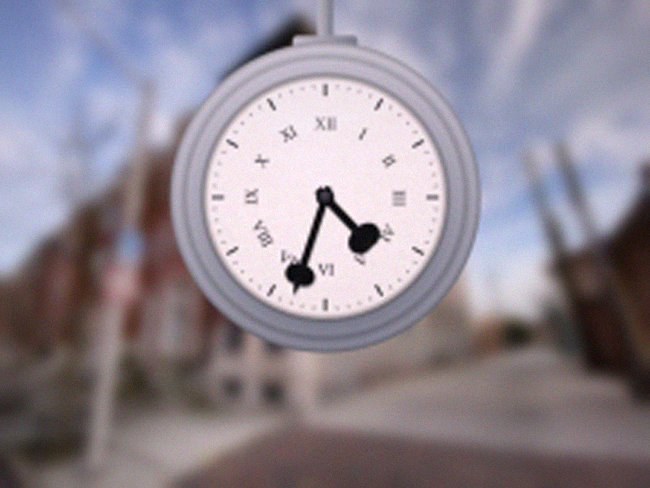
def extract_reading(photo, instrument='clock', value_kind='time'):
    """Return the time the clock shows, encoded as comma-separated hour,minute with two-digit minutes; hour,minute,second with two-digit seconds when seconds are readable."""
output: 4,33
